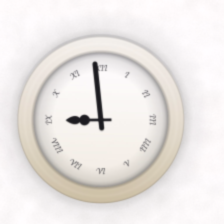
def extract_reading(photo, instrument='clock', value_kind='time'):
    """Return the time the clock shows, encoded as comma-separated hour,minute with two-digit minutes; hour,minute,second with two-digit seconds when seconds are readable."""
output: 8,59
